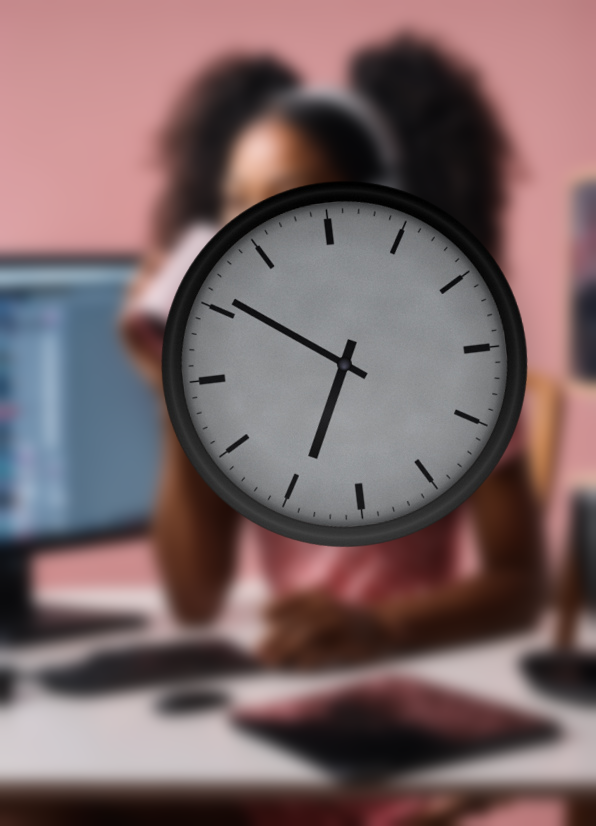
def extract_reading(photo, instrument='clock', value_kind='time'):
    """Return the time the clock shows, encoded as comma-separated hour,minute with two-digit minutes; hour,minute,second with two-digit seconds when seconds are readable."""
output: 6,51
